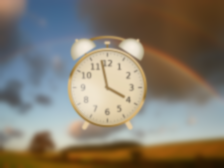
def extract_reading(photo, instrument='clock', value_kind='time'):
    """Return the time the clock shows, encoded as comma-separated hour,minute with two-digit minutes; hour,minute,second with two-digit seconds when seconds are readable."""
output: 3,58
